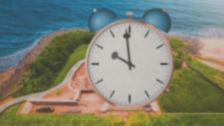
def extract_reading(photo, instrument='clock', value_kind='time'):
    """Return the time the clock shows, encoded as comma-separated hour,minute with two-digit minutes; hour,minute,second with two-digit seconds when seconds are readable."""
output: 9,59
